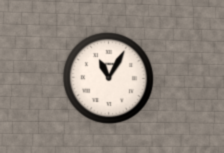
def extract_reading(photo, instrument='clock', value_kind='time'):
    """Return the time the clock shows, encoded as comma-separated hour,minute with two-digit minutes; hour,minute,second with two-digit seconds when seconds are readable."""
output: 11,05
